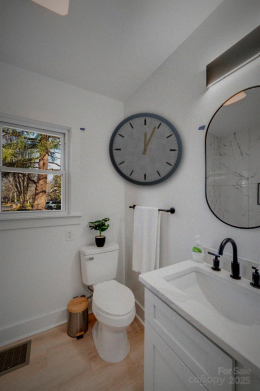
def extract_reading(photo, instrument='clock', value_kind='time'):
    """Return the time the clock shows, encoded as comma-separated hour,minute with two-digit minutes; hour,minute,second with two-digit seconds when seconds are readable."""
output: 12,04
